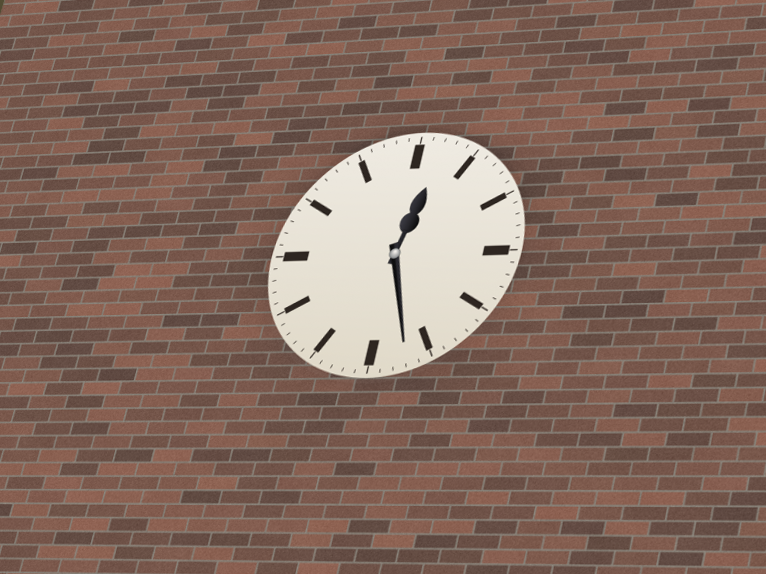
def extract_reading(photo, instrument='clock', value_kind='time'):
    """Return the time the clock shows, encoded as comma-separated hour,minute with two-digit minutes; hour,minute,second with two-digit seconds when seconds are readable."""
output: 12,27
